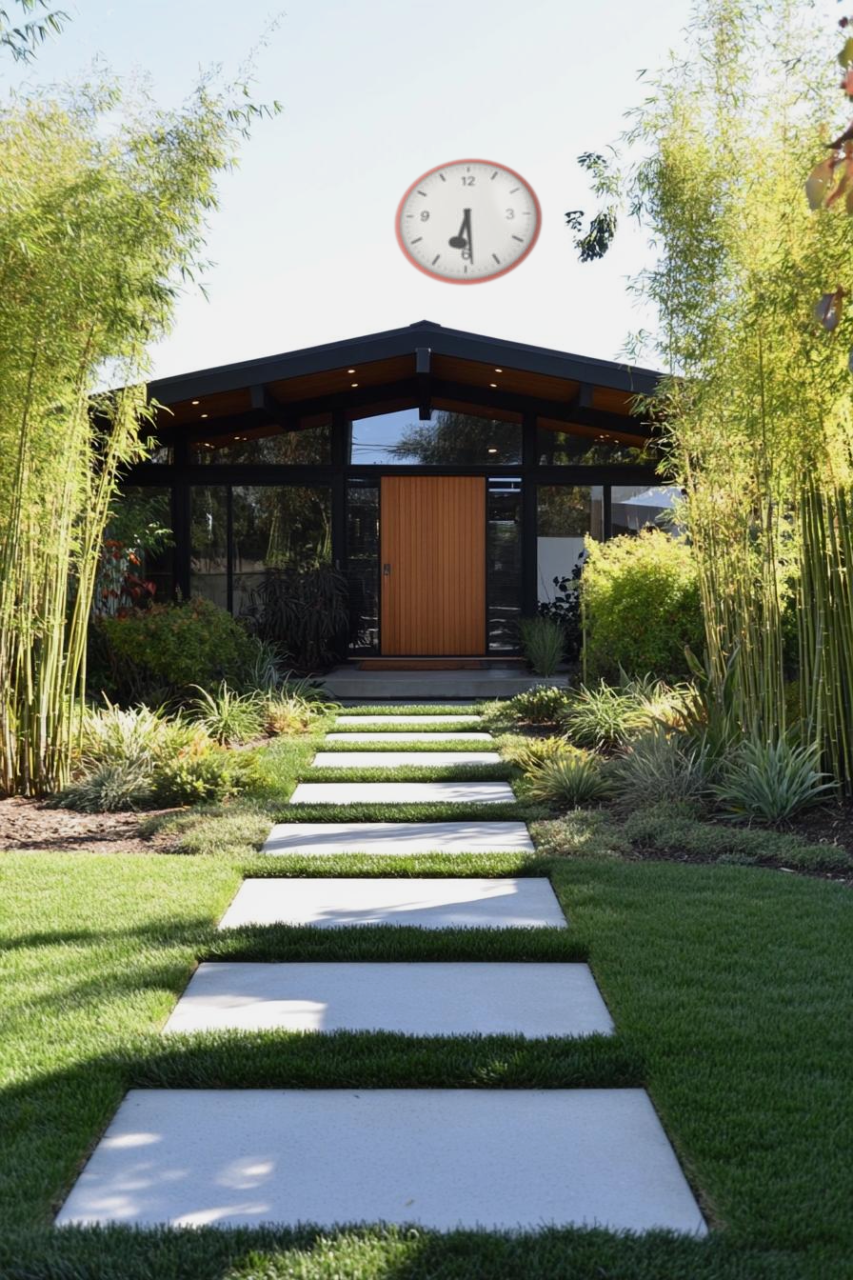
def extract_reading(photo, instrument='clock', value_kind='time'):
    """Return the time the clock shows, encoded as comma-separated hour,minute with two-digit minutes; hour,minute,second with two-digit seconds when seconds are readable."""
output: 6,29
